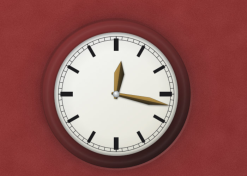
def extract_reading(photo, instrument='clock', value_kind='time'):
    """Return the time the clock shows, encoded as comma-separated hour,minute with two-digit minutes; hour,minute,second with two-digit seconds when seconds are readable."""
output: 12,17
